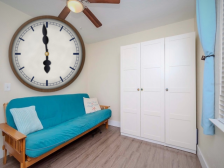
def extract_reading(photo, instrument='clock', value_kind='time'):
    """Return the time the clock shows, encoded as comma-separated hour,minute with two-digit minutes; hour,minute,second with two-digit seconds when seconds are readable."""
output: 5,59
